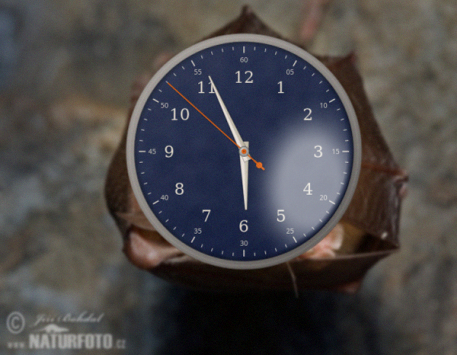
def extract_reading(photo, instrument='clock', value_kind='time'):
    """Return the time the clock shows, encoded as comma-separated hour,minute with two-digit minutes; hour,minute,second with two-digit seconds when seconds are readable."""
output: 5,55,52
